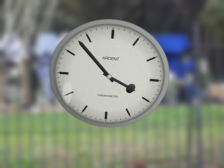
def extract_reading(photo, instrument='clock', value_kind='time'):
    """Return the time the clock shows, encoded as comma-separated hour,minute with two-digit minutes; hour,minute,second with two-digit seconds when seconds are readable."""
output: 3,53
